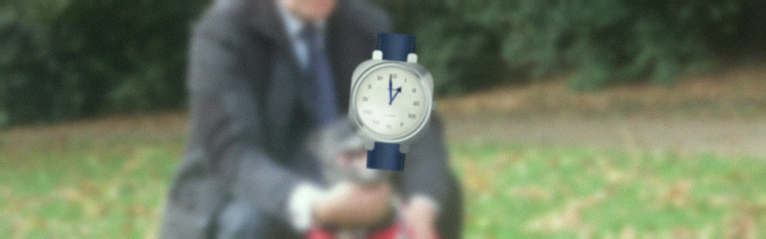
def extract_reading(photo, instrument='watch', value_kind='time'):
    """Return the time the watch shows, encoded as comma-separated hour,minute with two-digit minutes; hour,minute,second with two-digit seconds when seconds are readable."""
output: 12,59
